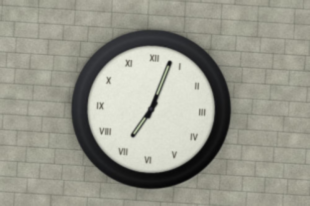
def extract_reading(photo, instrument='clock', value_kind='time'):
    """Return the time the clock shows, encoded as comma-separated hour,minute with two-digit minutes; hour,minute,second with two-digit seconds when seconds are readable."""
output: 7,03
